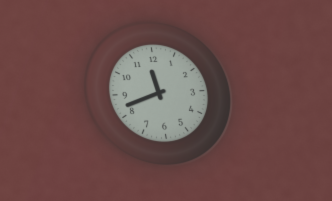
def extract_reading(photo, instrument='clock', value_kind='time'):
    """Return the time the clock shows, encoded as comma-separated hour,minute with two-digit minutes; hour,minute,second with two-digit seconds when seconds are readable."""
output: 11,42
